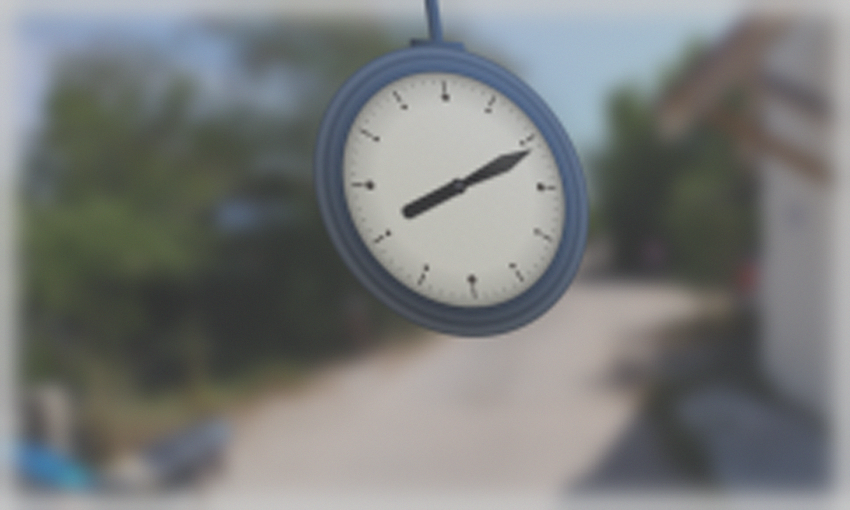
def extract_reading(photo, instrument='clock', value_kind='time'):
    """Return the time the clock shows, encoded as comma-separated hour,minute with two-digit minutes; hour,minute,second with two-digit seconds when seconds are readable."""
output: 8,11
